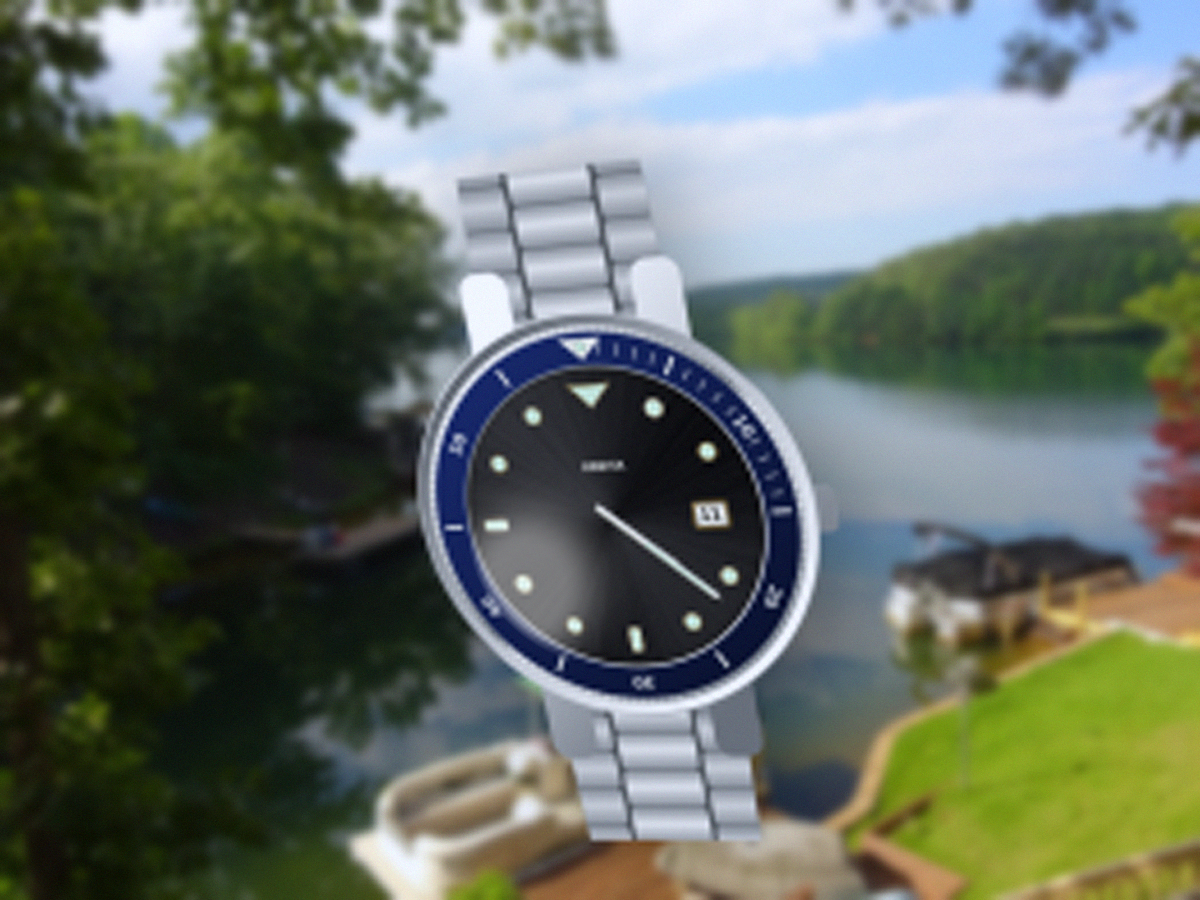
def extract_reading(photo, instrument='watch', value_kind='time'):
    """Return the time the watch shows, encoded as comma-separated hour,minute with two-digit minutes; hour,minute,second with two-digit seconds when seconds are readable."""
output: 4,22
